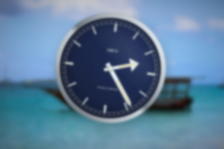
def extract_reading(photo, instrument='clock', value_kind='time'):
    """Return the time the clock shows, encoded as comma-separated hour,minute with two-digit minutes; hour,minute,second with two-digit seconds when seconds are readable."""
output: 2,24
